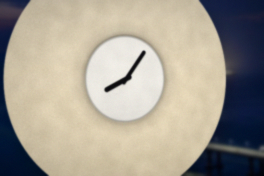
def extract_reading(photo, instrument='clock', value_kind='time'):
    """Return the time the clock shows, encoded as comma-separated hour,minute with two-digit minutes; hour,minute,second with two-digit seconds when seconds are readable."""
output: 8,06
